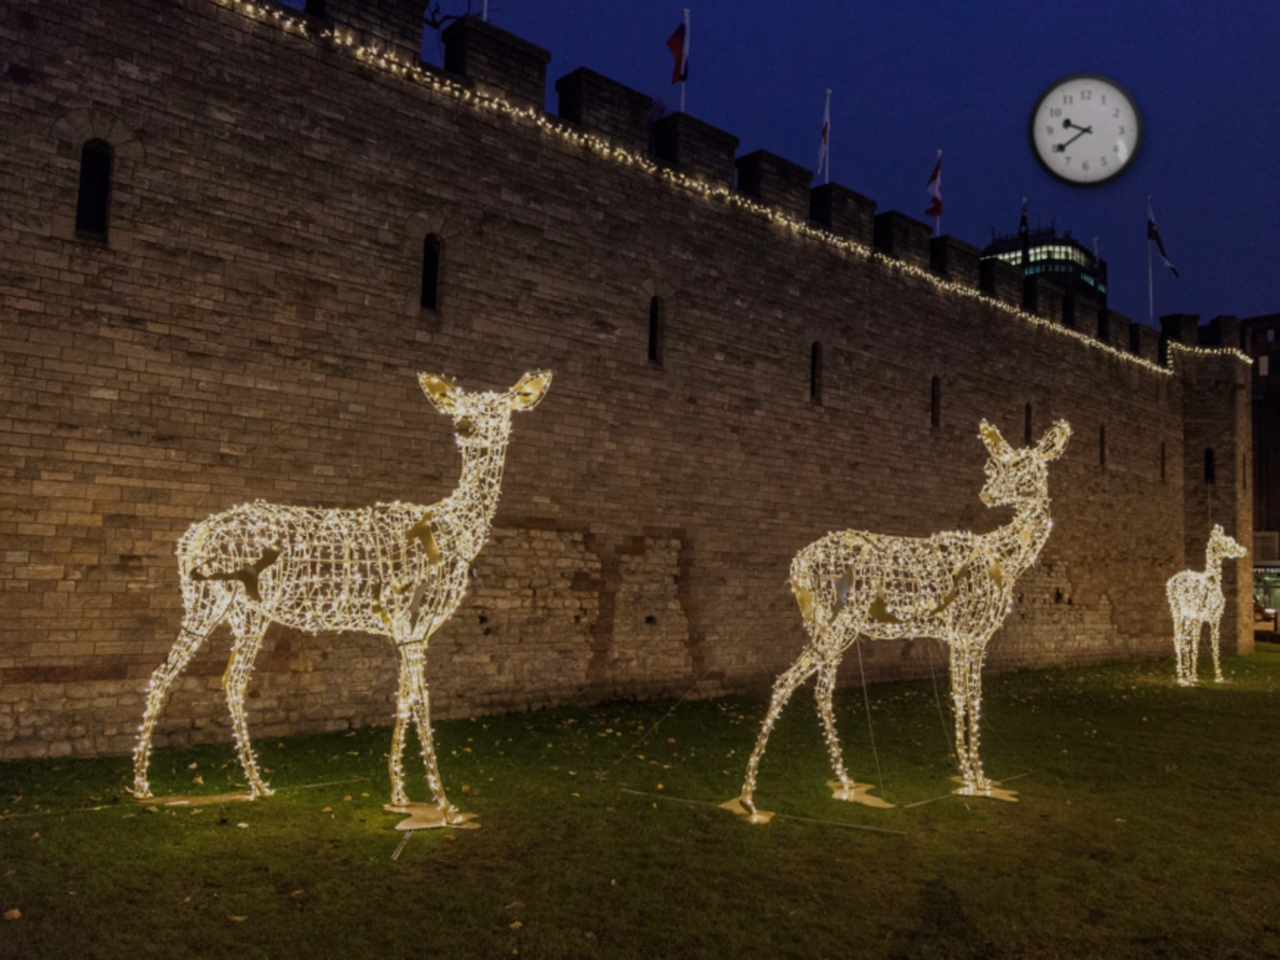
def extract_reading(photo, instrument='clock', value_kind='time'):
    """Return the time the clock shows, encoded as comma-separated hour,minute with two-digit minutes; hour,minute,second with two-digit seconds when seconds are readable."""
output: 9,39
